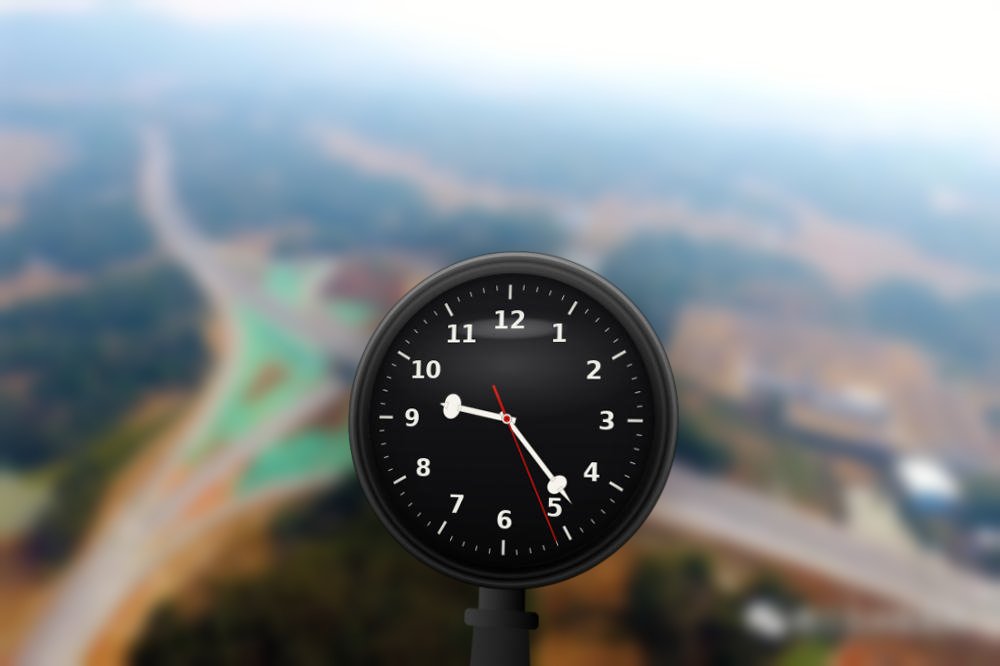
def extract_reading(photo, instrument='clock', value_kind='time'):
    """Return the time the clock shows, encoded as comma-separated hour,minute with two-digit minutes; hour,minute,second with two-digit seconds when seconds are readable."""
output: 9,23,26
